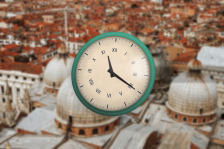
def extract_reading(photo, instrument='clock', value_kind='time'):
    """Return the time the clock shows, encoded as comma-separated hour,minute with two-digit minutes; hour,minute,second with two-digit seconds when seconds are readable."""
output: 11,20
